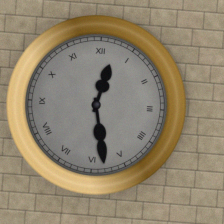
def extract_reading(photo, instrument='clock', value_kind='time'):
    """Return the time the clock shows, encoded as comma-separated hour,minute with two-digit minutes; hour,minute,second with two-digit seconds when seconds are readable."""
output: 12,28
